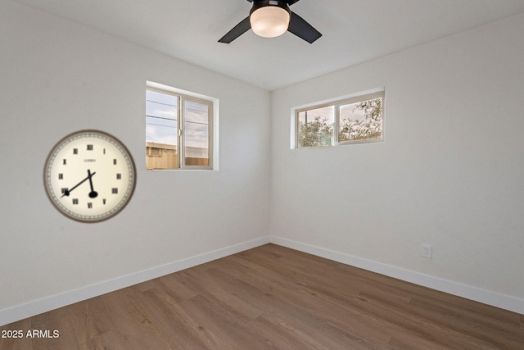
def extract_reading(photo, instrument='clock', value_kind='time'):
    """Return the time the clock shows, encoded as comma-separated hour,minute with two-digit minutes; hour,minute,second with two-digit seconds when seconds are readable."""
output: 5,39
